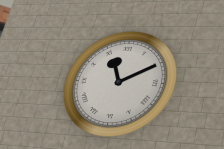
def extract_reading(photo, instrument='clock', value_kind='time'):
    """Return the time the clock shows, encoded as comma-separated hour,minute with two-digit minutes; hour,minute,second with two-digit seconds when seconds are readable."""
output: 11,10
